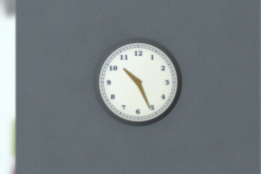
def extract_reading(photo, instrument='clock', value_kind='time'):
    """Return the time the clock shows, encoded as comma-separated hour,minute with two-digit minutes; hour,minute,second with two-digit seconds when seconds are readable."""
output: 10,26
